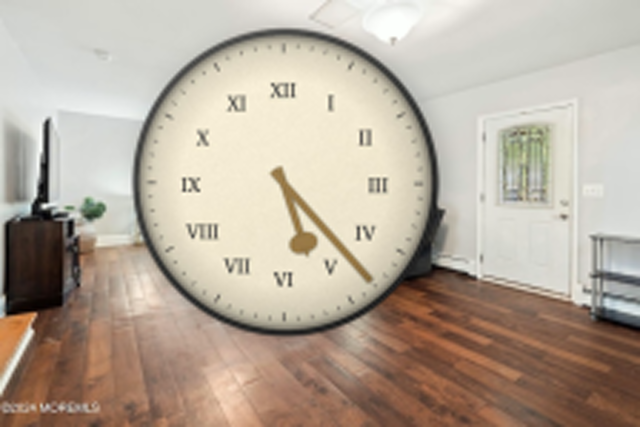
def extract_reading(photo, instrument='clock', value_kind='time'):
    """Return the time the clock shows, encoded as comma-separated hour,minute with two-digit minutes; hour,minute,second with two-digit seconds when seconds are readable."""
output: 5,23
